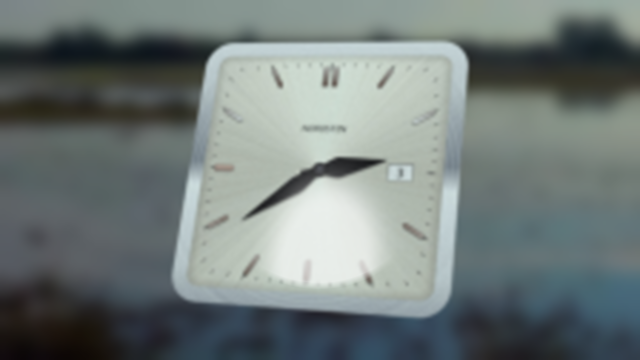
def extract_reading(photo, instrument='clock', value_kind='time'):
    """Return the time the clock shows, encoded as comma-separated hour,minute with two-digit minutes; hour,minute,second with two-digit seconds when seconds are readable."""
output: 2,39
